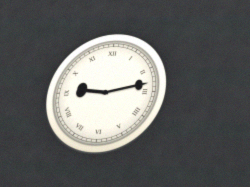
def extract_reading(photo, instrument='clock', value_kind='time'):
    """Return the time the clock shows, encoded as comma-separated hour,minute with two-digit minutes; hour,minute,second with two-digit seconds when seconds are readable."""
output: 9,13
